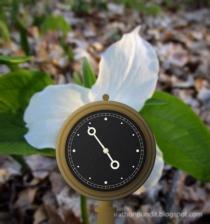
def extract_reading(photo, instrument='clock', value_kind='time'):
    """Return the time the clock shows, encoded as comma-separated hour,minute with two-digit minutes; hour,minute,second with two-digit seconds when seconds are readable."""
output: 4,54
